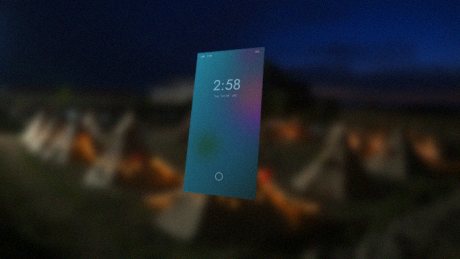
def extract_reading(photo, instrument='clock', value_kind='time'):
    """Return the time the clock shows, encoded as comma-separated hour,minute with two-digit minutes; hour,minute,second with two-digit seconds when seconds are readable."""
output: 2,58
